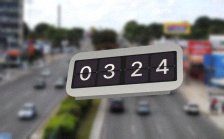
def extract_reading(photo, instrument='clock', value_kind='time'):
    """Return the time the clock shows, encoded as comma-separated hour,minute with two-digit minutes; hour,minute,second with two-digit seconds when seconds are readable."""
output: 3,24
